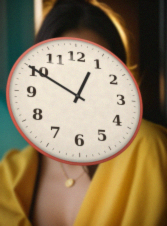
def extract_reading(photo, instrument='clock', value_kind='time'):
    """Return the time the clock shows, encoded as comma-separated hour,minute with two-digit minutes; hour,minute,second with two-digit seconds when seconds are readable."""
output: 12,50
